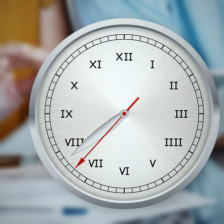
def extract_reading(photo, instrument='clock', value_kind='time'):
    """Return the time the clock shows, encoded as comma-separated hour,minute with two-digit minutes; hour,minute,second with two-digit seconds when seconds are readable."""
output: 7,38,37
